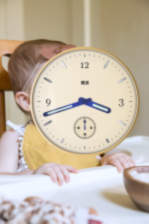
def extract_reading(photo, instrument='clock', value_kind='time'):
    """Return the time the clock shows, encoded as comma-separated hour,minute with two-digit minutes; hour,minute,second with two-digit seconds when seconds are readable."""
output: 3,42
